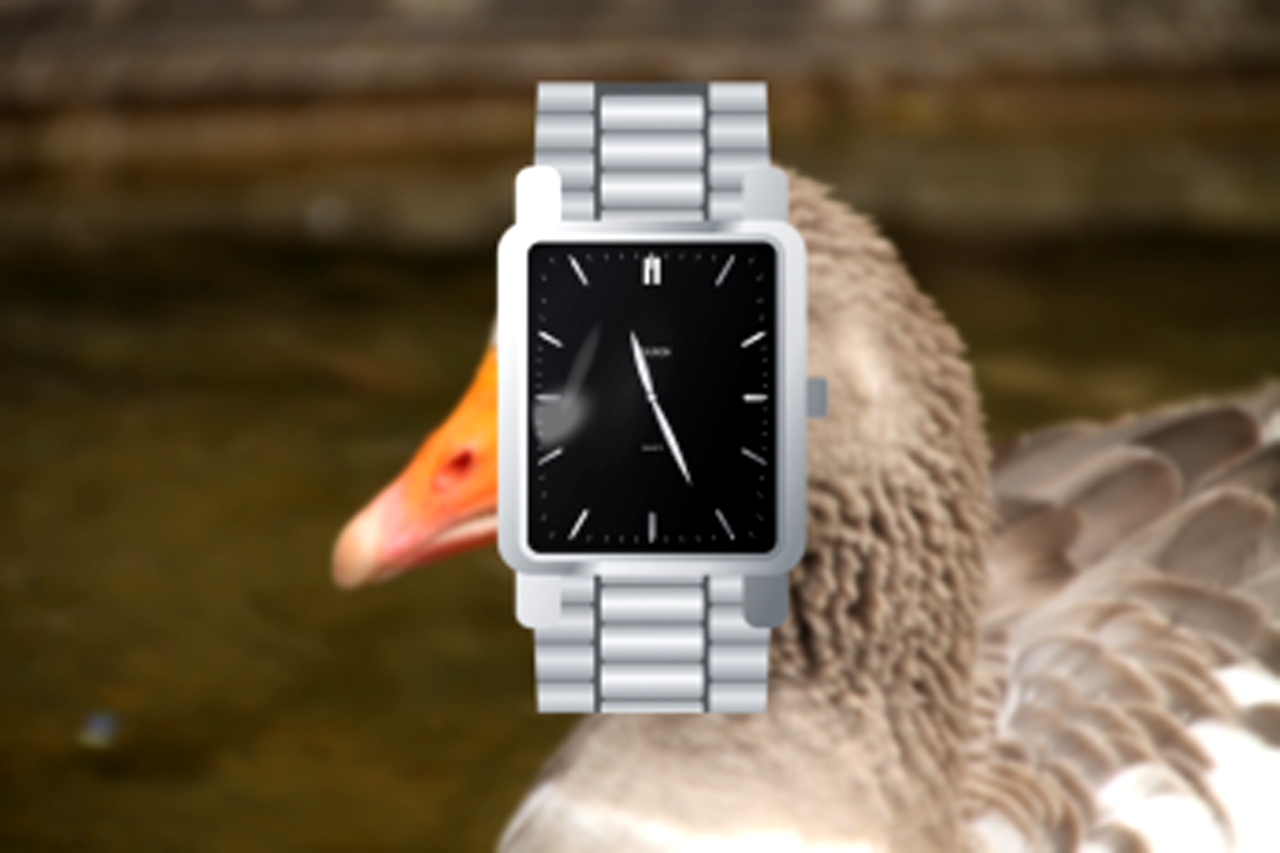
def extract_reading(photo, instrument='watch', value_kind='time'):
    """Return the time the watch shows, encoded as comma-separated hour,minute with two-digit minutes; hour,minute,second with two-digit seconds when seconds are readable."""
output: 11,26
